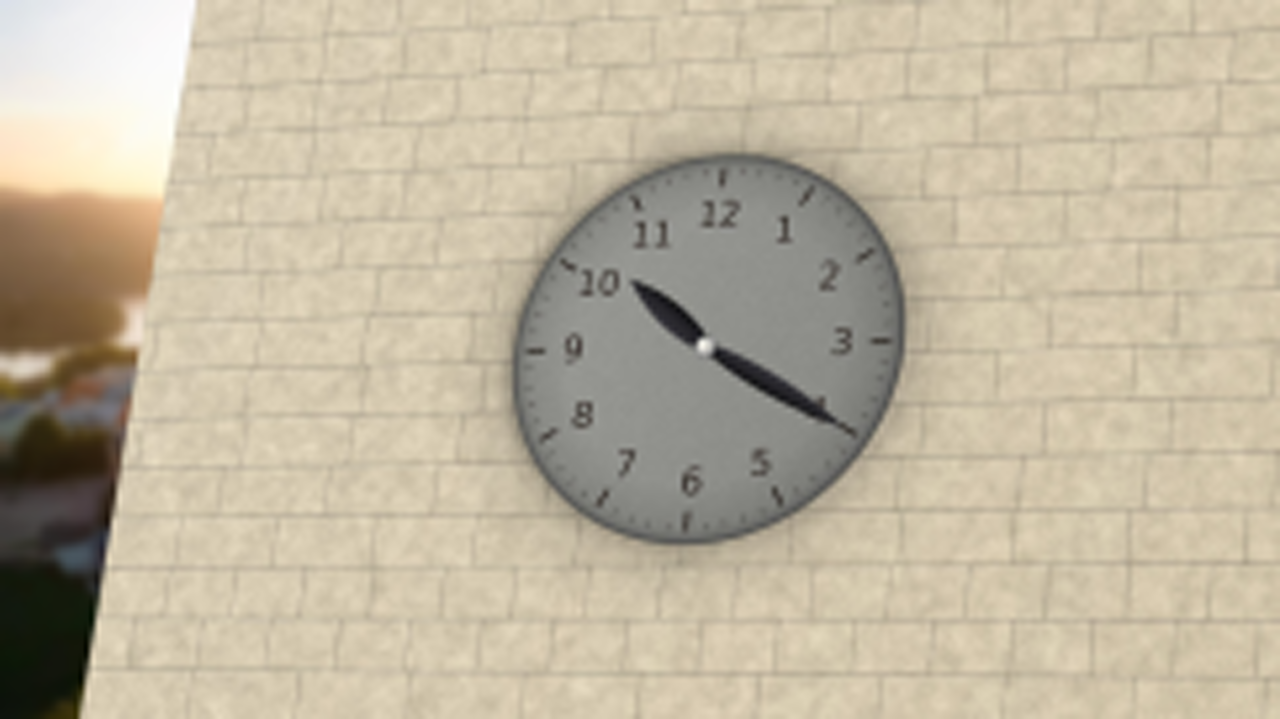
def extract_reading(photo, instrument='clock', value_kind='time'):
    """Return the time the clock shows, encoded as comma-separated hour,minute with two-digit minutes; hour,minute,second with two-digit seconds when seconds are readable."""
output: 10,20
